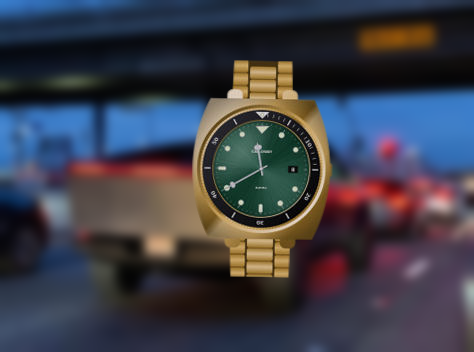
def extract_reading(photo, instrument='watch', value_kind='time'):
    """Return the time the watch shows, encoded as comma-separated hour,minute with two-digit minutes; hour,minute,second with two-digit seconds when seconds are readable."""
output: 11,40
